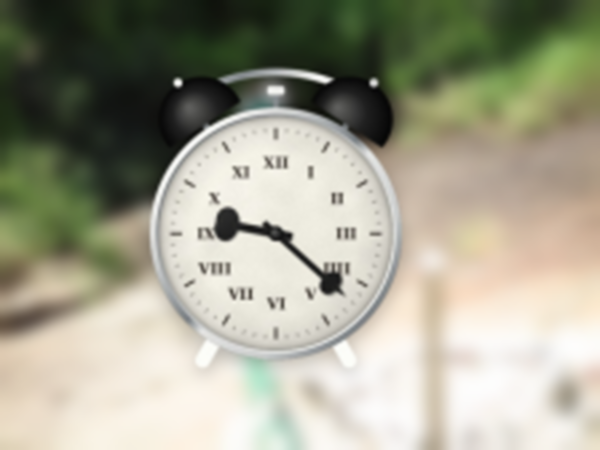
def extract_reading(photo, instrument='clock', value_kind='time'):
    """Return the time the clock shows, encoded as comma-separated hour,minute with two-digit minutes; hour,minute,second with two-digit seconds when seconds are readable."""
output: 9,22
